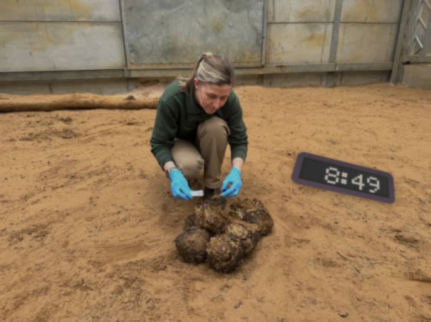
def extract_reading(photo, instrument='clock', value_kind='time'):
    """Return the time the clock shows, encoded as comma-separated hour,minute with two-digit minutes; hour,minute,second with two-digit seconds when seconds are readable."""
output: 8,49
